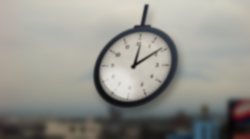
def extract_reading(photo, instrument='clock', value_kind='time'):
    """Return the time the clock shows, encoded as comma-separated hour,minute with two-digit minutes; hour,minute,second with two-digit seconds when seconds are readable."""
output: 12,09
